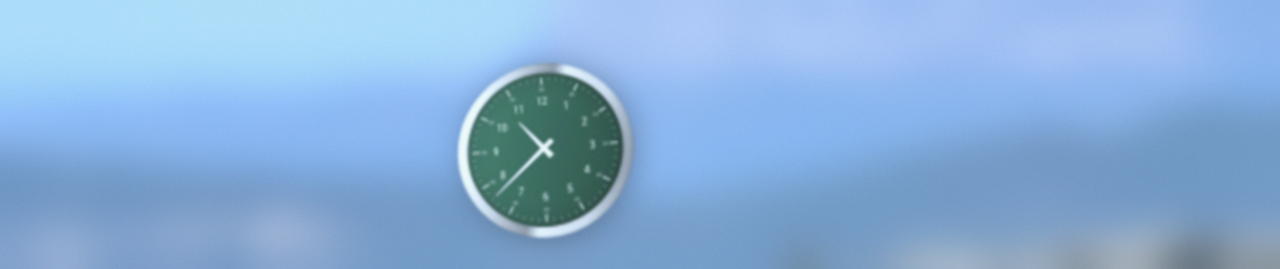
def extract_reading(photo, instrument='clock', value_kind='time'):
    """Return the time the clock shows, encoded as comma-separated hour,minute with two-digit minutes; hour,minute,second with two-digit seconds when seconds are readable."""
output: 10,38
